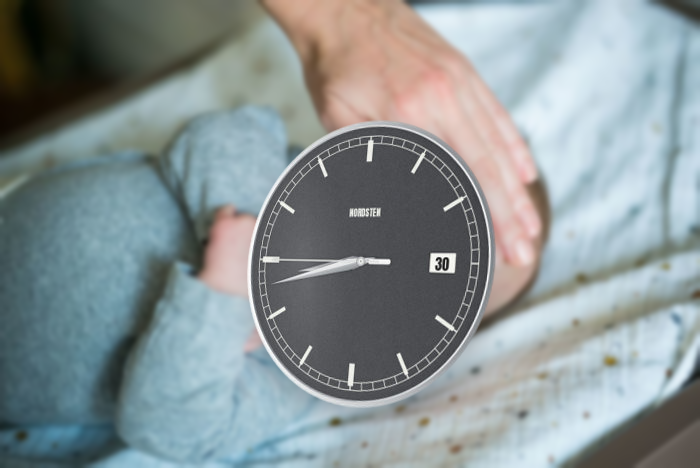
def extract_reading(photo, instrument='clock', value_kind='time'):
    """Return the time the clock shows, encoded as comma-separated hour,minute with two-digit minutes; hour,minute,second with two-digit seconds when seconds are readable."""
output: 8,42,45
